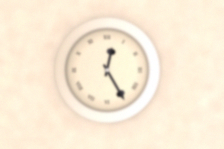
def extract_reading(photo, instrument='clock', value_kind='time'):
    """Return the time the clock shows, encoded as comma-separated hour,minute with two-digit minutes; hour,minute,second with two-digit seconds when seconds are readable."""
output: 12,25
